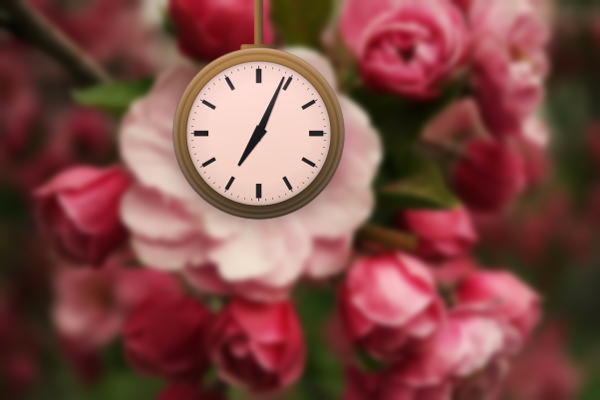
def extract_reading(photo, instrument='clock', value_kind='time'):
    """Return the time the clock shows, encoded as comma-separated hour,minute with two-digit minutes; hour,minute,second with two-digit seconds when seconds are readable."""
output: 7,04
